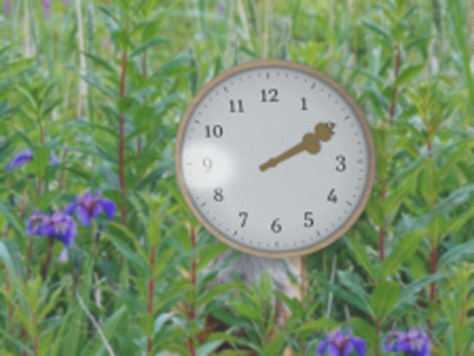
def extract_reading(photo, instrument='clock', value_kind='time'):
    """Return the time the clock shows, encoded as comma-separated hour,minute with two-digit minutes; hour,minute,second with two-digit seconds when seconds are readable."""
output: 2,10
